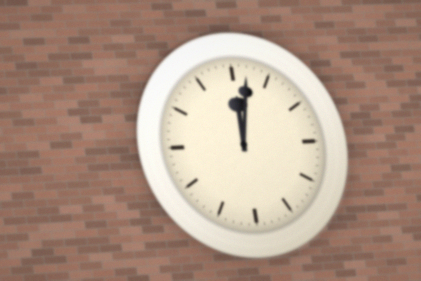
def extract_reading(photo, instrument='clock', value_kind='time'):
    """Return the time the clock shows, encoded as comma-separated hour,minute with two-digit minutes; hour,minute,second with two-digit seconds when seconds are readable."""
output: 12,02
